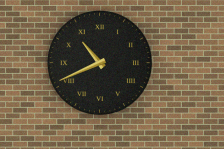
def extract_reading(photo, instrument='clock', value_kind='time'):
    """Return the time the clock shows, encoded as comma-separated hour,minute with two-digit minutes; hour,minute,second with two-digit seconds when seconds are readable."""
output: 10,41
